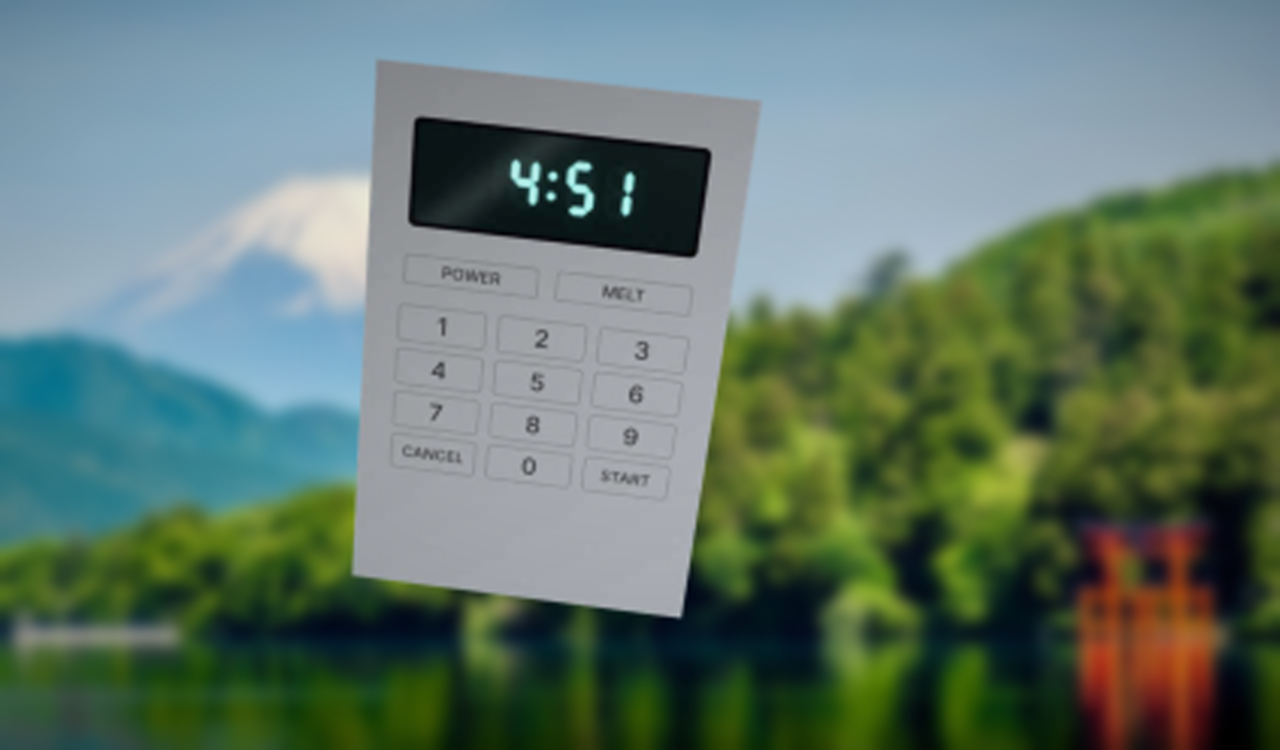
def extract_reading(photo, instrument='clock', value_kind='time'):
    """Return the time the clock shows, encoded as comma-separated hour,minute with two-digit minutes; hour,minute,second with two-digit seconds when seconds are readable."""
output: 4,51
